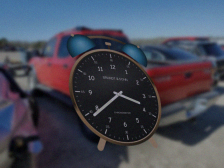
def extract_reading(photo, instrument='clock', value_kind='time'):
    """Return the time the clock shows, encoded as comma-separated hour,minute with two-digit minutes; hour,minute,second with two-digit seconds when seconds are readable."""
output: 3,39
